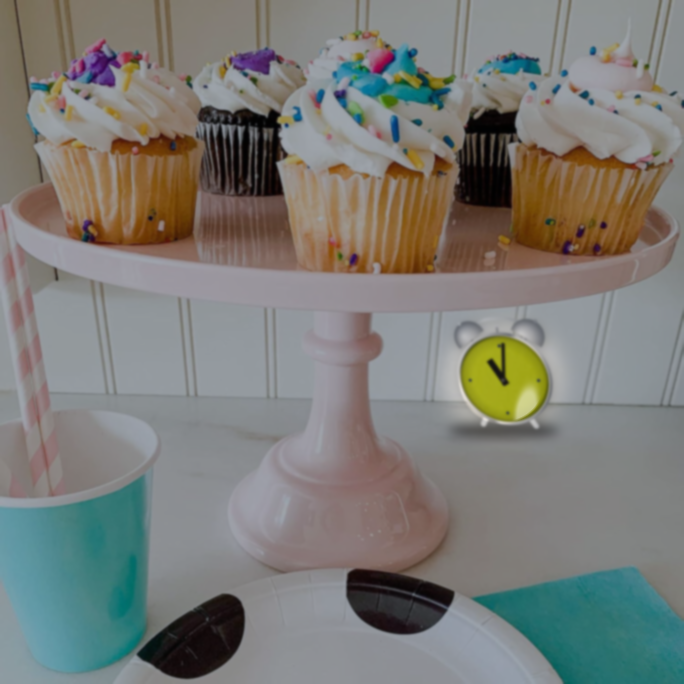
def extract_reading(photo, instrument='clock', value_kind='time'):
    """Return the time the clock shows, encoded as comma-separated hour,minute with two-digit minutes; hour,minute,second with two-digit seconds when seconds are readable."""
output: 11,01
